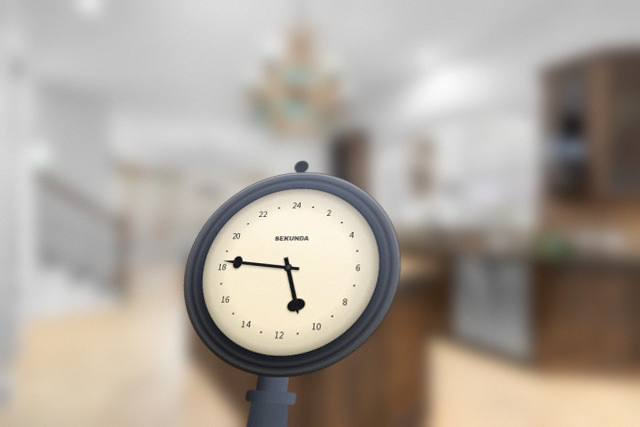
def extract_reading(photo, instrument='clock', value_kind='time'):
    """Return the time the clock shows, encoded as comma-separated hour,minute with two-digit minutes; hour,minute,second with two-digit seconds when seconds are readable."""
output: 10,46
